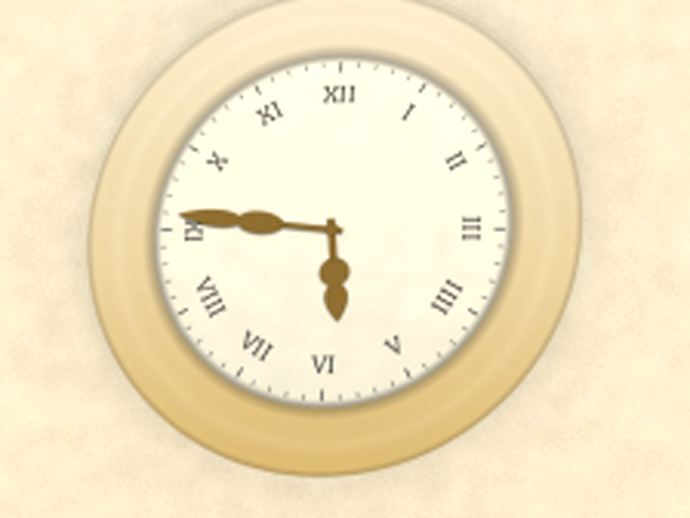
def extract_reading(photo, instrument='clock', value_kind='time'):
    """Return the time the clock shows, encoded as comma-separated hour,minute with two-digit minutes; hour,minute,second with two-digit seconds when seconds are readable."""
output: 5,46
